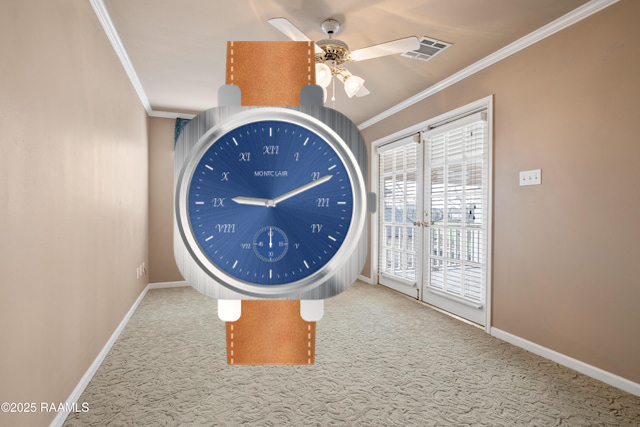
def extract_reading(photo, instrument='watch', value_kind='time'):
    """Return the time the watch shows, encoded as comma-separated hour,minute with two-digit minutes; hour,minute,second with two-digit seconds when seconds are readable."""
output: 9,11
